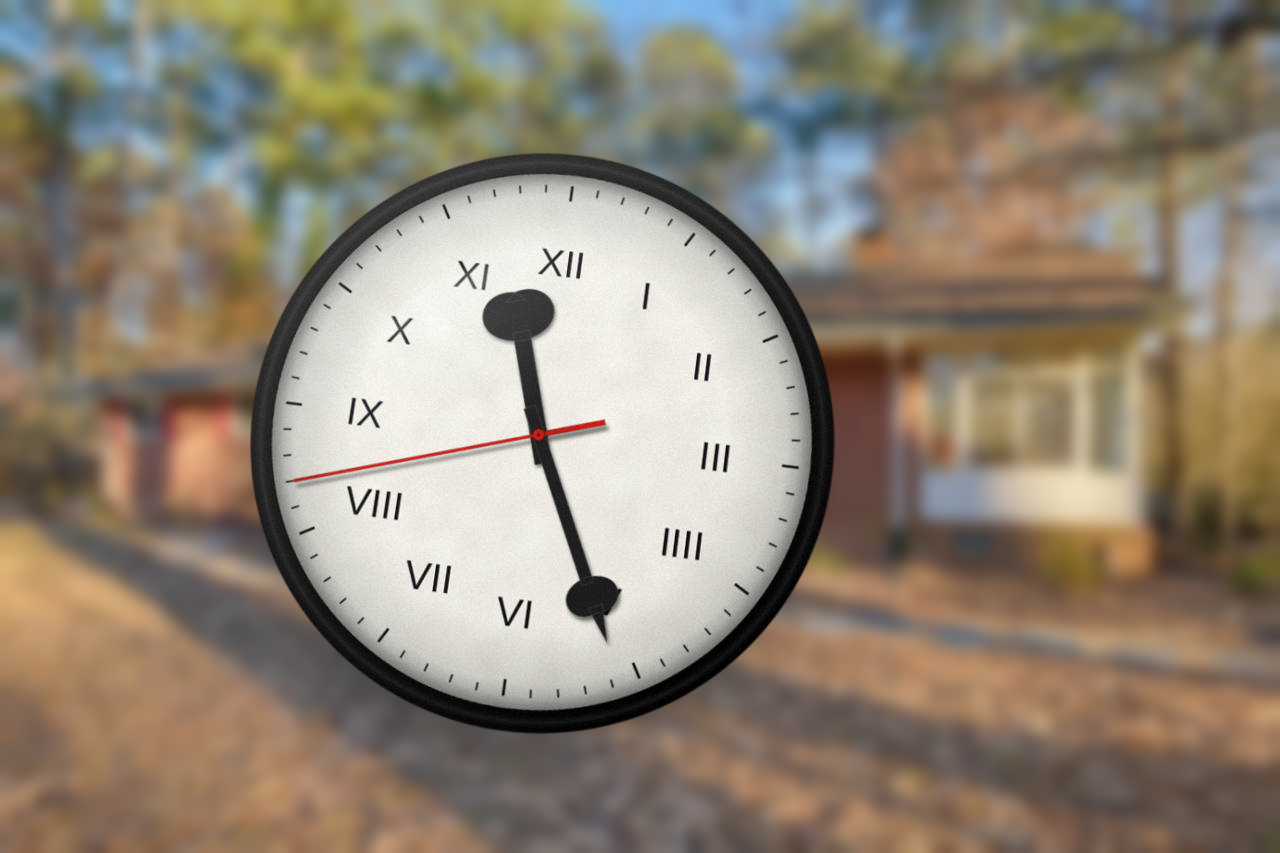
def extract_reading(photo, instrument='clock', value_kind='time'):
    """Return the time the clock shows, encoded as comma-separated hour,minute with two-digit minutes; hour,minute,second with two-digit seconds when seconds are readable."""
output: 11,25,42
